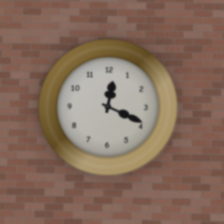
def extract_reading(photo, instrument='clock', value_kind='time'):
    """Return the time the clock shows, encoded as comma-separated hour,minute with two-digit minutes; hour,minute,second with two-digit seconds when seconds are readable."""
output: 12,19
